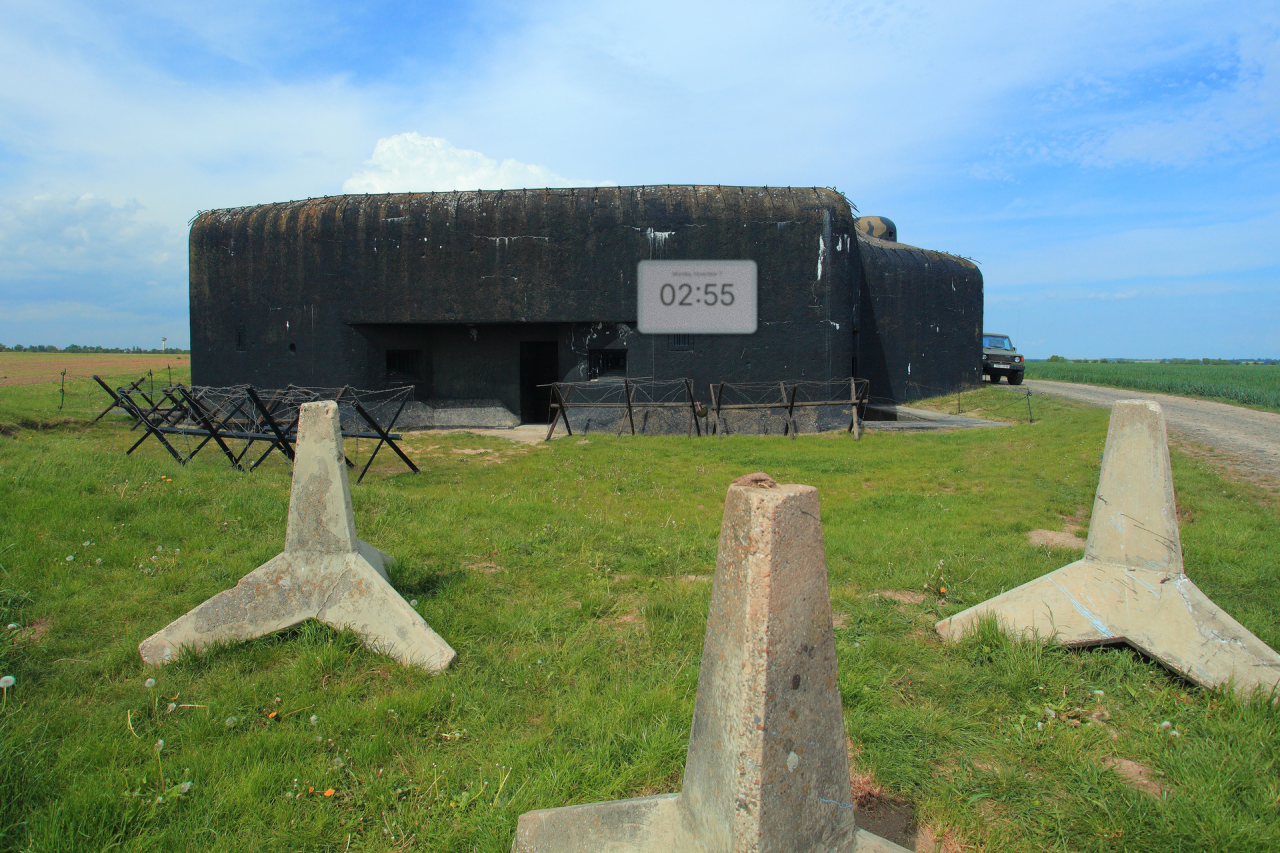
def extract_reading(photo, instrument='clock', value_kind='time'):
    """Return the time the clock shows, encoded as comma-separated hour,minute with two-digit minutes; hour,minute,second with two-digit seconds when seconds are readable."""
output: 2,55
